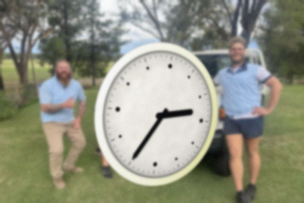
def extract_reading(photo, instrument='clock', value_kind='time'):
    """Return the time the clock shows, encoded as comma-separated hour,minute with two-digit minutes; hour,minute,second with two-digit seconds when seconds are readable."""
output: 2,35
